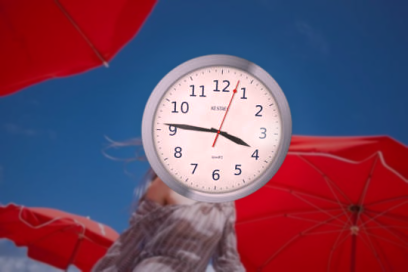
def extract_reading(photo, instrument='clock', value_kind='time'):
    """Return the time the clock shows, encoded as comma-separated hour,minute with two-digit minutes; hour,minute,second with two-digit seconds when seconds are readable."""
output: 3,46,03
